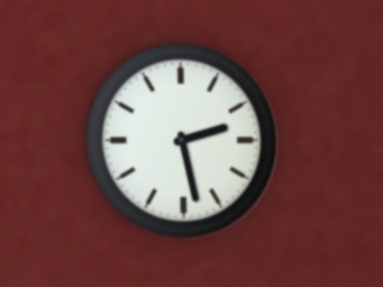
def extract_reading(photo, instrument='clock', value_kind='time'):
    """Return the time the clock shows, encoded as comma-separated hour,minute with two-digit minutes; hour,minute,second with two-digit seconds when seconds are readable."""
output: 2,28
